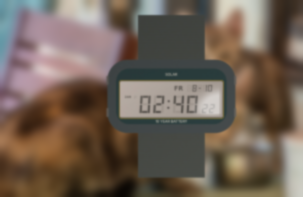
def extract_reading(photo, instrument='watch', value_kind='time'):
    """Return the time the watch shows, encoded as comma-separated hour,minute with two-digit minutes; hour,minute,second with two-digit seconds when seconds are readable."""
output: 2,40
